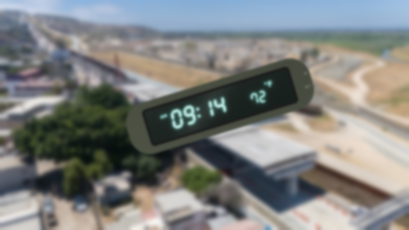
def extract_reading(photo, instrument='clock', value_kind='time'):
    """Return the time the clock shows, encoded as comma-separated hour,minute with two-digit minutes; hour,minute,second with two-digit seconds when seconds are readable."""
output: 9,14
